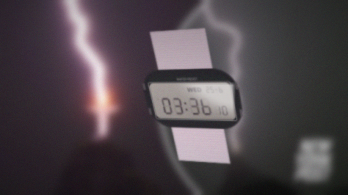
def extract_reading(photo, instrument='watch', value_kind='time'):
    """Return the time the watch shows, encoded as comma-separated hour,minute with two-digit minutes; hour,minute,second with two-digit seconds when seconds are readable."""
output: 3,36,10
